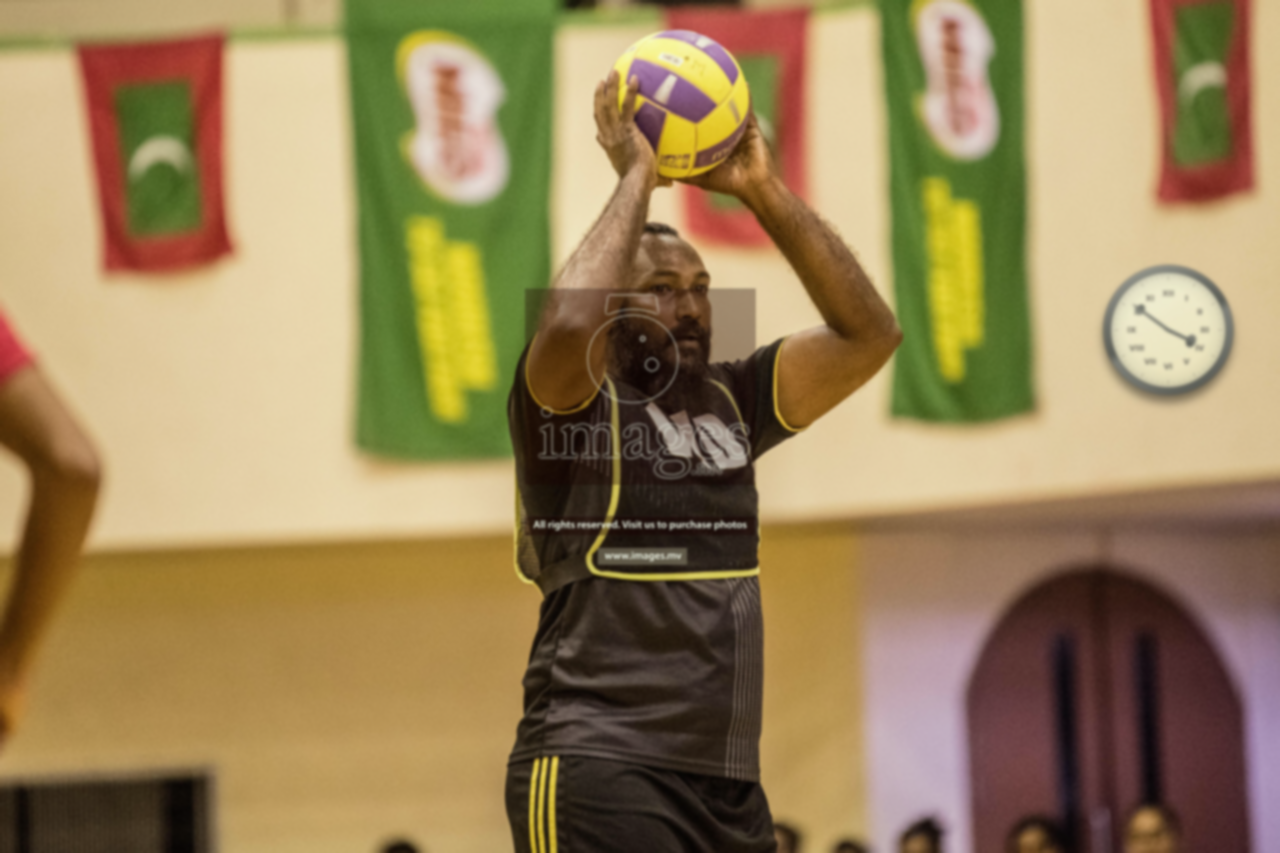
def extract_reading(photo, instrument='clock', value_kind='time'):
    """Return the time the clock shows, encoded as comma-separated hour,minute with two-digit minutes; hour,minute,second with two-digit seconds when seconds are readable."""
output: 3,51
